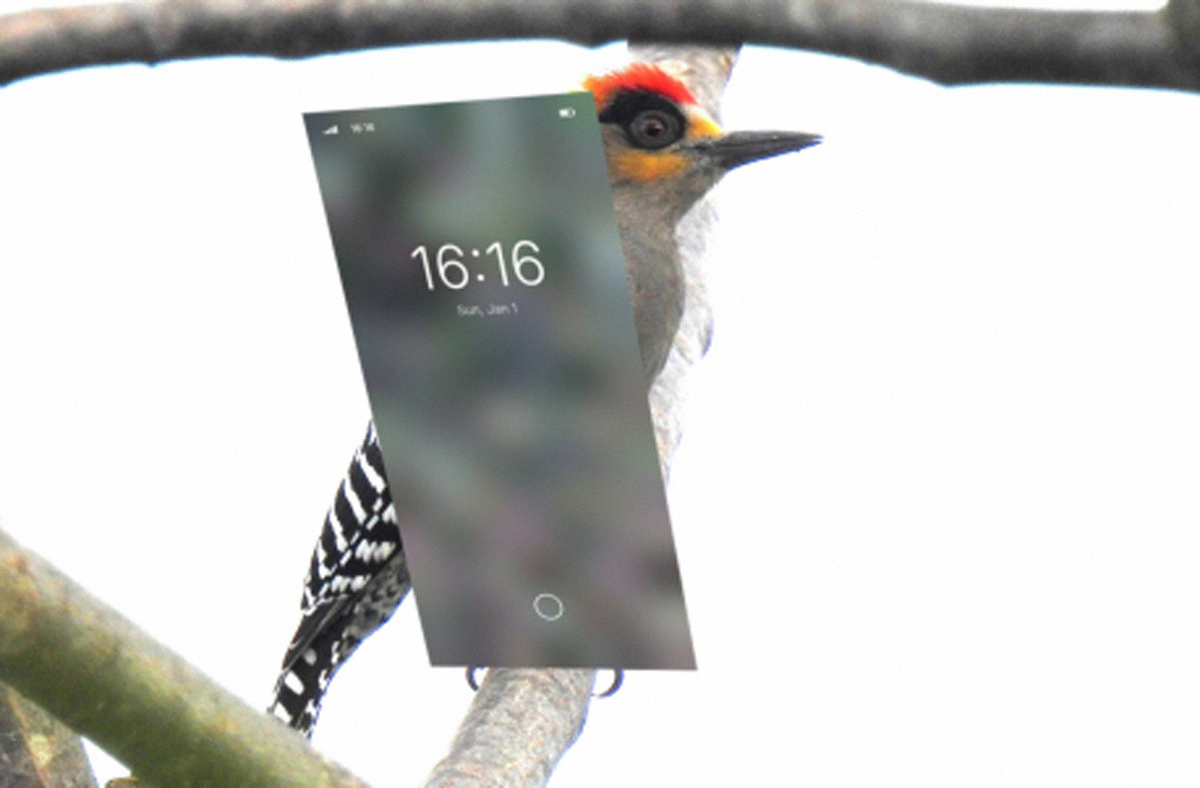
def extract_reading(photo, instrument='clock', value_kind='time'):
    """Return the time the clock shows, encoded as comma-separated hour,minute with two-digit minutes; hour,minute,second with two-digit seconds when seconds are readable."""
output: 16,16
